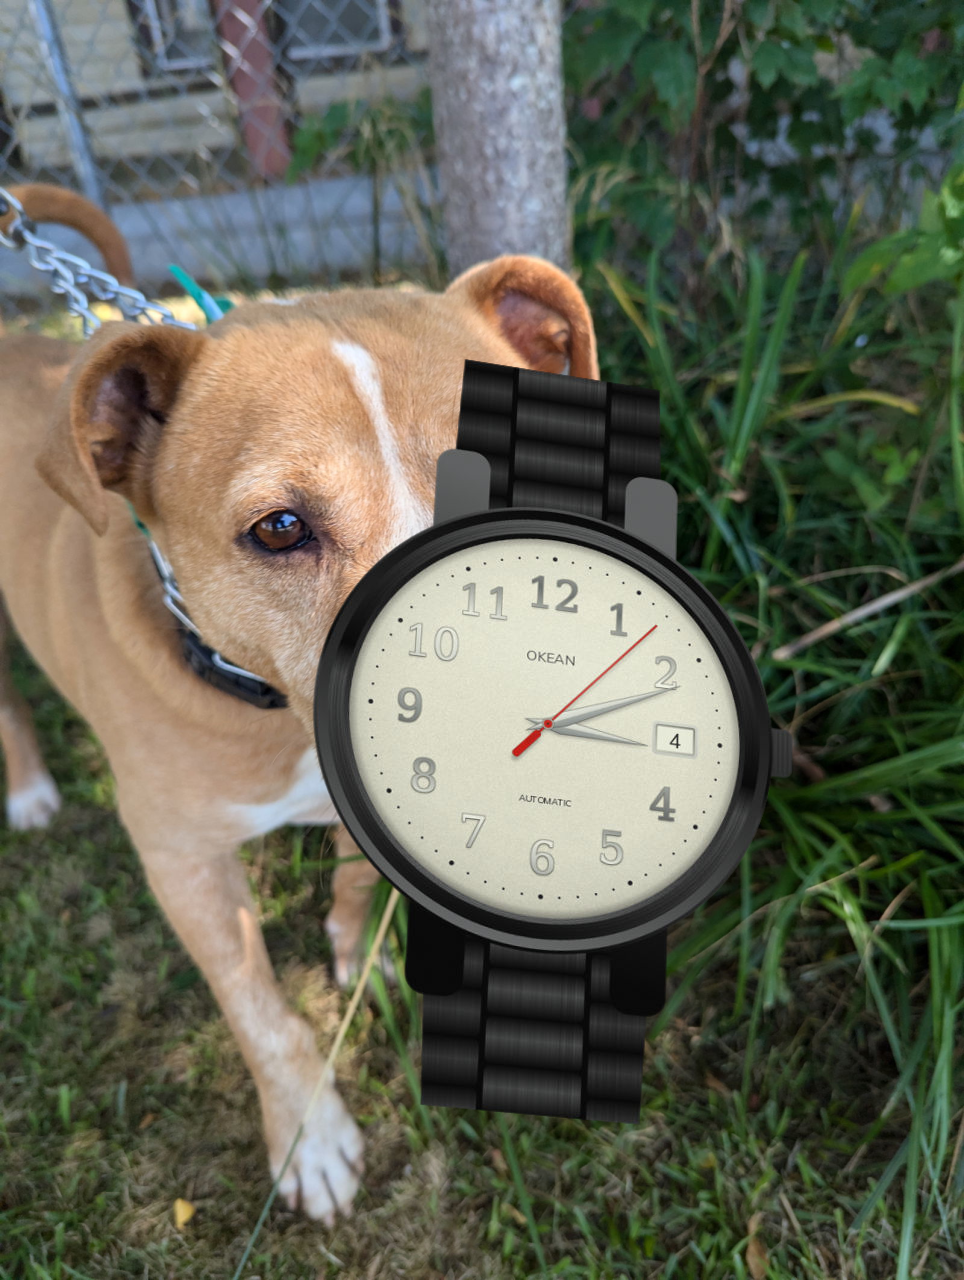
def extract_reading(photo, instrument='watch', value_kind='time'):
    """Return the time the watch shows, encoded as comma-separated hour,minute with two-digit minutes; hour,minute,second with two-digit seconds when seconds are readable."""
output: 3,11,07
